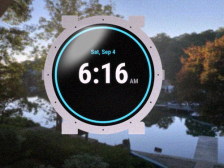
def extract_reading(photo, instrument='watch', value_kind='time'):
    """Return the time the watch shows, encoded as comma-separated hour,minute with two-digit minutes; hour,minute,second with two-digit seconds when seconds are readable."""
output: 6,16
